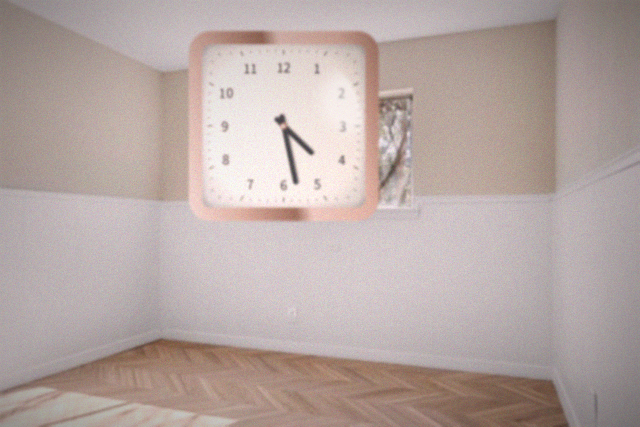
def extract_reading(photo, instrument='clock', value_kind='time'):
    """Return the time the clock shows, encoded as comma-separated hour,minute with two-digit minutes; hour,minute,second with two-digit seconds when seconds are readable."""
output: 4,28
